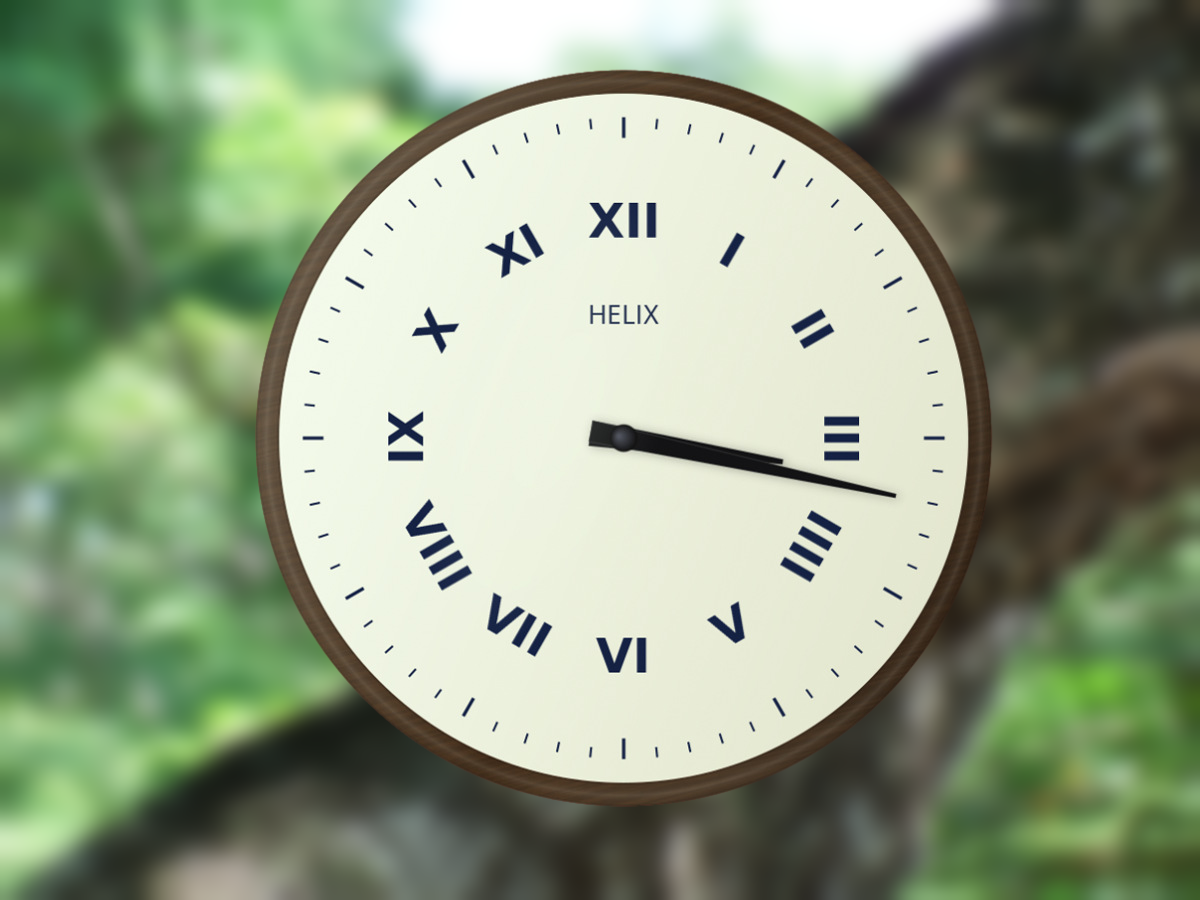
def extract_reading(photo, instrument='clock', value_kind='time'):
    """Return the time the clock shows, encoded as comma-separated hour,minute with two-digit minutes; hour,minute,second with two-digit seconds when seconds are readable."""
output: 3,17
